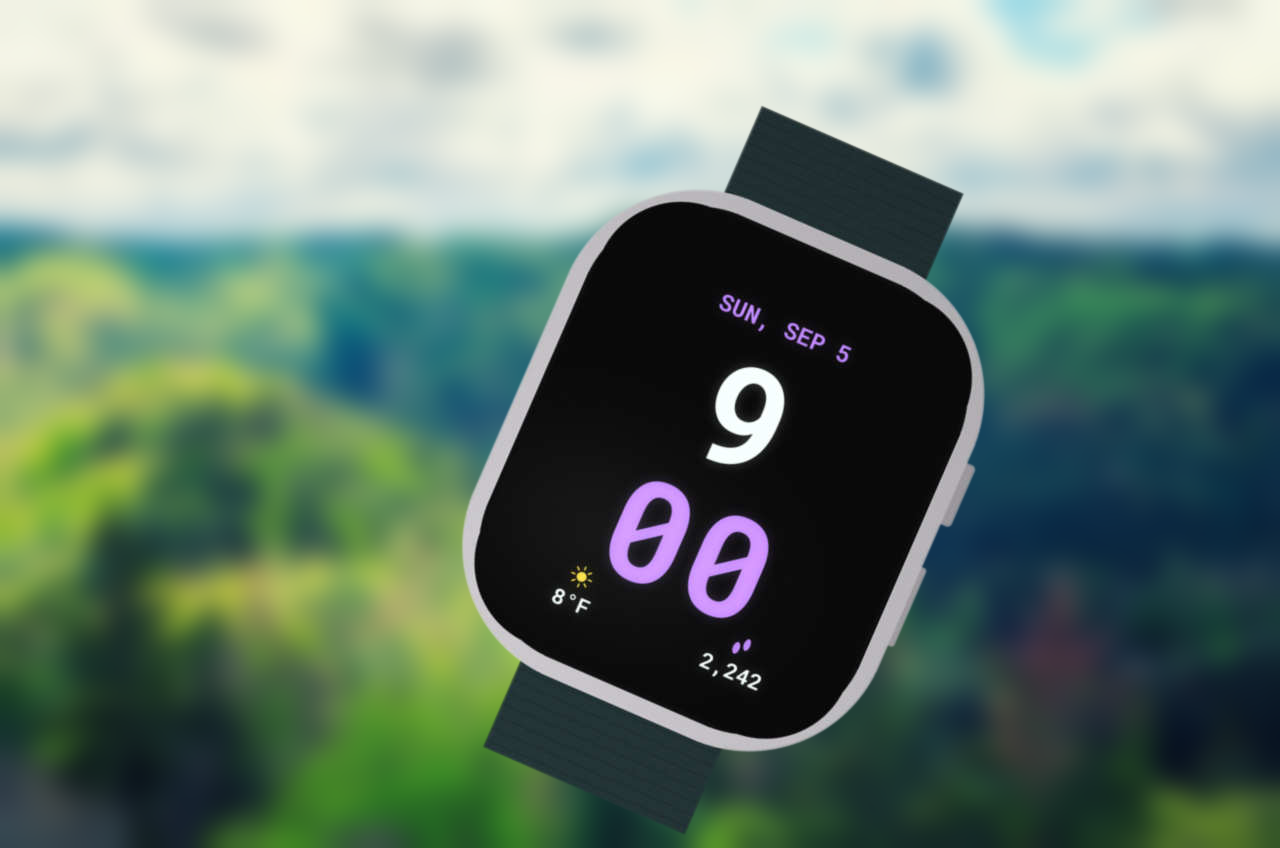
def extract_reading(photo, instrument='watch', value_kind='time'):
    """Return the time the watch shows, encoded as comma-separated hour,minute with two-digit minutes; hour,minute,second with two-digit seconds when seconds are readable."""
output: 9,00
